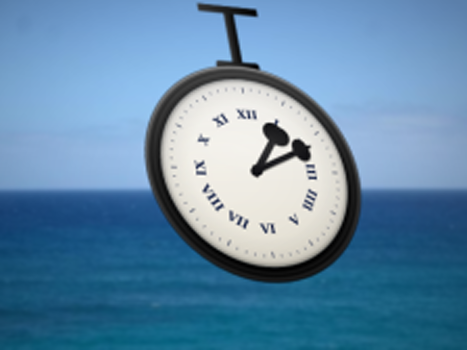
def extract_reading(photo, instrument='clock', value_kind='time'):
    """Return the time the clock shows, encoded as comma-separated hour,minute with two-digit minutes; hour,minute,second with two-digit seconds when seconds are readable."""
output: 1,11
